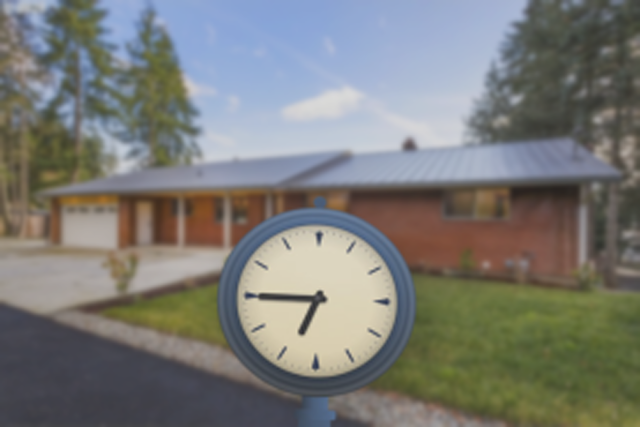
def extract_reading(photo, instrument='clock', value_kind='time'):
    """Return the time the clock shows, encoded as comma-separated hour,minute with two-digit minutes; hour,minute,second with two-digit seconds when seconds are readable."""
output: 6,45
